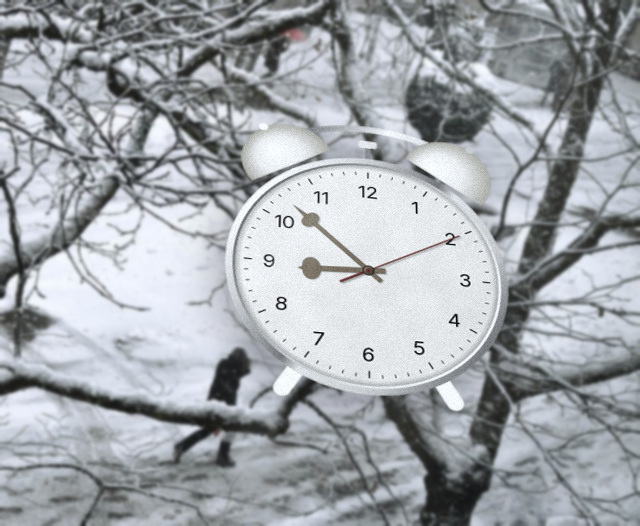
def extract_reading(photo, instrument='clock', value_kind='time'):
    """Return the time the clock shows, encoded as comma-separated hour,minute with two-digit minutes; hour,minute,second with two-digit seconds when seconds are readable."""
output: 8,52,10
